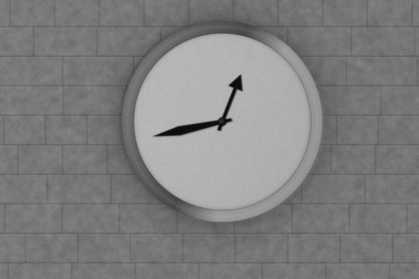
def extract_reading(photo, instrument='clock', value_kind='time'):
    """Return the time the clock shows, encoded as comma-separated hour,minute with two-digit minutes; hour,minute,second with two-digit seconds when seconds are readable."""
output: 12,43
